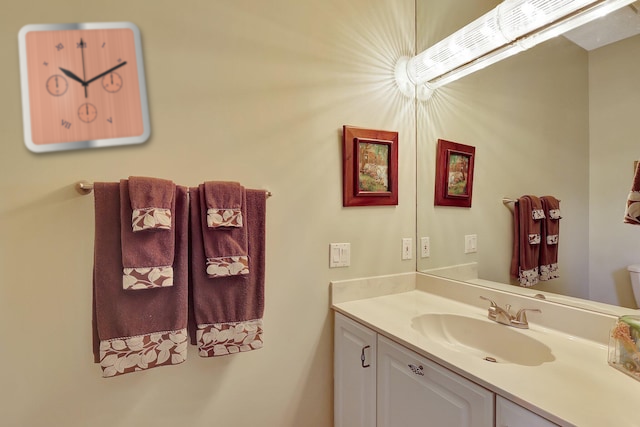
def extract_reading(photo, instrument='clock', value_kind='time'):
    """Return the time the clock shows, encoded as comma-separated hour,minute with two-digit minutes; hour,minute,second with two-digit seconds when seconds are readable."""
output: 10,11
